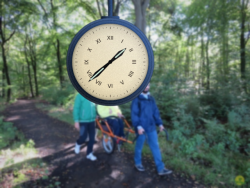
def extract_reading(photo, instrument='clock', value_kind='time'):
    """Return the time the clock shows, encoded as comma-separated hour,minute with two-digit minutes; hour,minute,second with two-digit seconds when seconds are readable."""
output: 1,38
